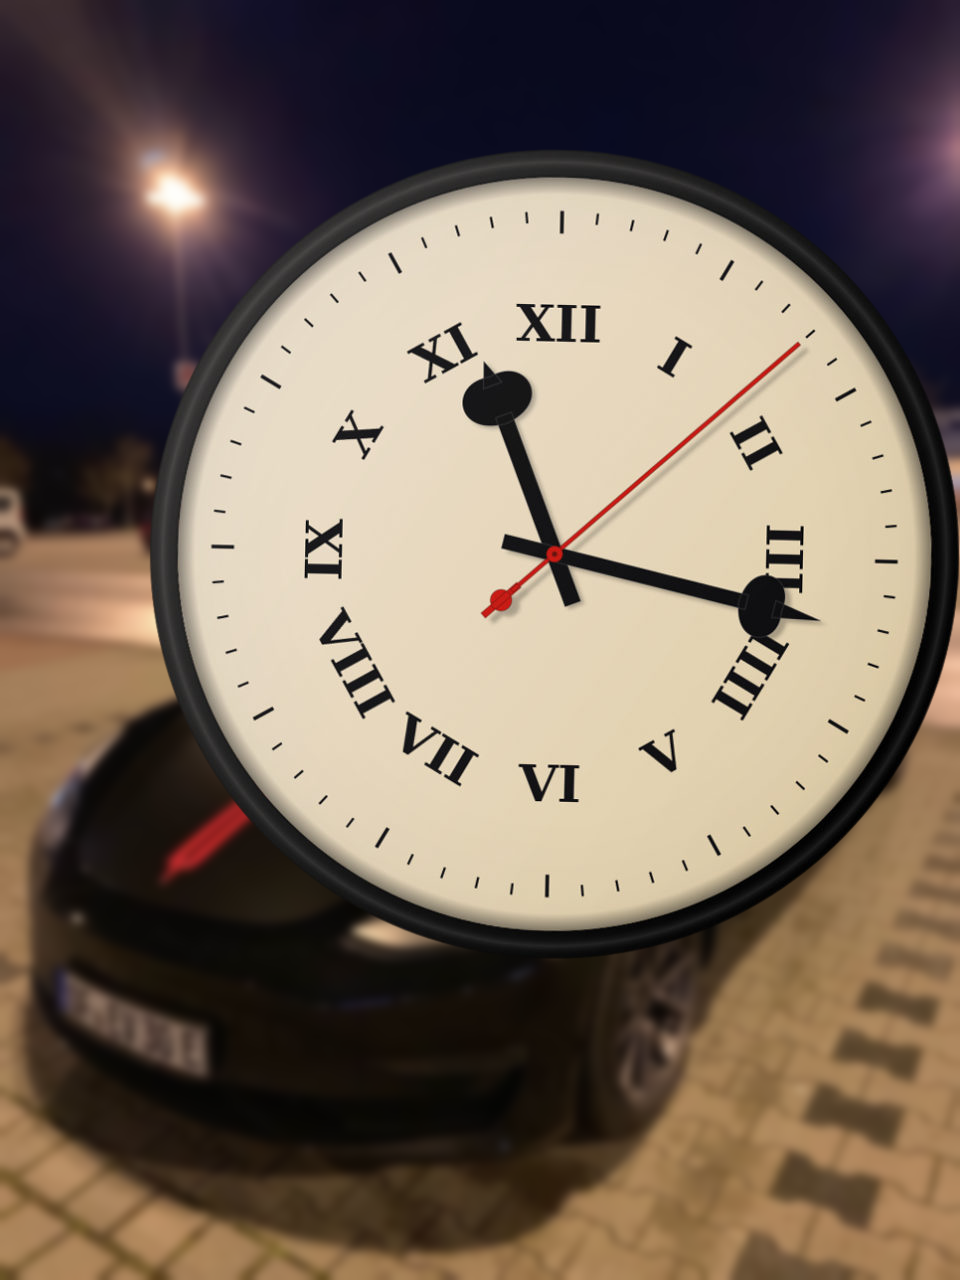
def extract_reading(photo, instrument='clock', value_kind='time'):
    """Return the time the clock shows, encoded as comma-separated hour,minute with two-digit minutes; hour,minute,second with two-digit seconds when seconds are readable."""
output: 11,17,08
